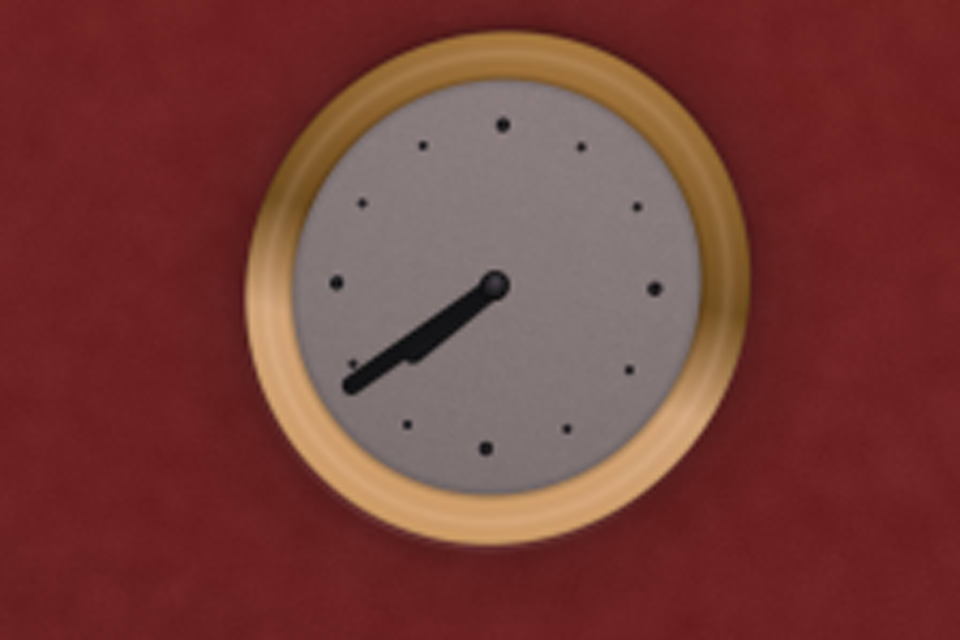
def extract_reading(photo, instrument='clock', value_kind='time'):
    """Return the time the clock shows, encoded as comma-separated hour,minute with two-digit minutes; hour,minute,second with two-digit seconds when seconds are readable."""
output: 7,39
